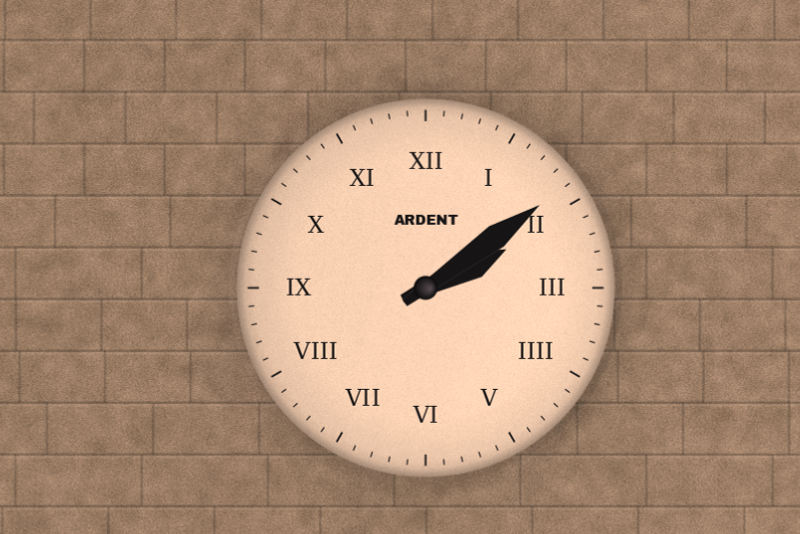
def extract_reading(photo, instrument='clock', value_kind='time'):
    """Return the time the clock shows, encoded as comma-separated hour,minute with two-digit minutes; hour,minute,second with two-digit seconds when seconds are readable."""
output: 2,09
